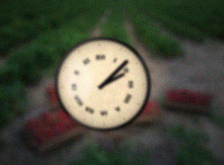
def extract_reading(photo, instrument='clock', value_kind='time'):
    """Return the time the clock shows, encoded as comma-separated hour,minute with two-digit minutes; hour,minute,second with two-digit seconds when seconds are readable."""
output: 2,08
